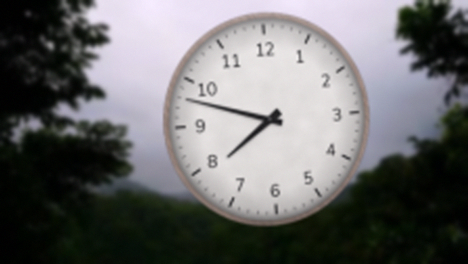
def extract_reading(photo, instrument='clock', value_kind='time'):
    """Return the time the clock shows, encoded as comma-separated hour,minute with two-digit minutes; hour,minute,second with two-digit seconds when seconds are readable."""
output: 7,48
